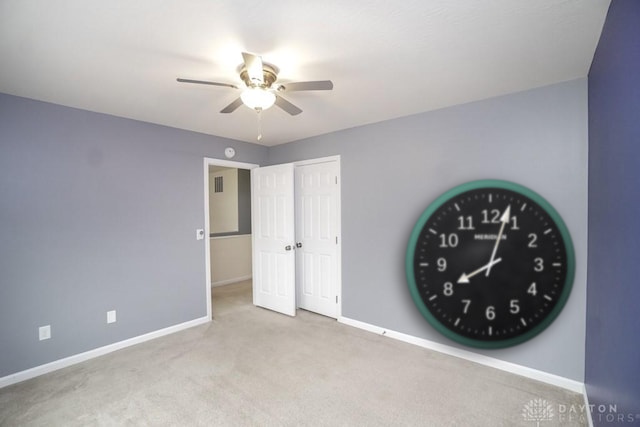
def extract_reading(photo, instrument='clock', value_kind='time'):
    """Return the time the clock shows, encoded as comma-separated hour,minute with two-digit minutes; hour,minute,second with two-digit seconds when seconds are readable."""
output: 8,03
